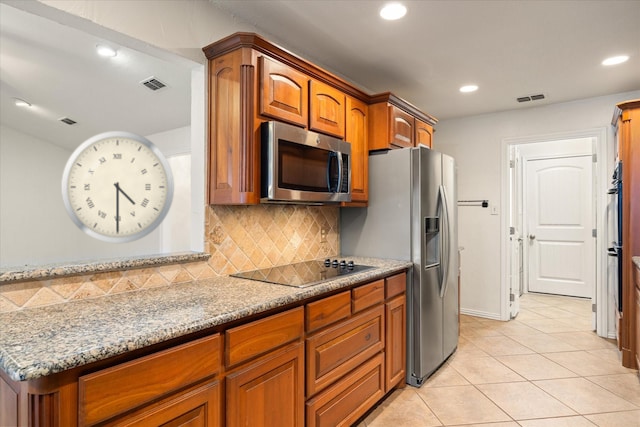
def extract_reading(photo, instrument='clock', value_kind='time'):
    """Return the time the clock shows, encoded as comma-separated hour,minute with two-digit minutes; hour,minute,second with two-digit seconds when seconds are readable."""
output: 4,30
